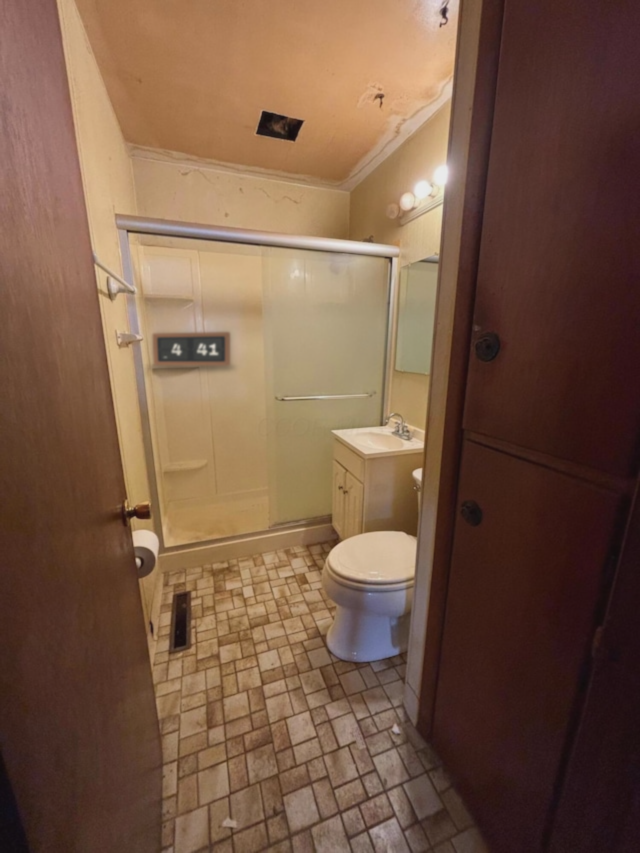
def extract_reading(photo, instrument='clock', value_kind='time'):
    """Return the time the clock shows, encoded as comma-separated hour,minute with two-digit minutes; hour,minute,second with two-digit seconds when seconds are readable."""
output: 4,41
